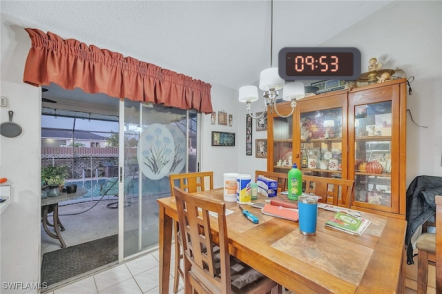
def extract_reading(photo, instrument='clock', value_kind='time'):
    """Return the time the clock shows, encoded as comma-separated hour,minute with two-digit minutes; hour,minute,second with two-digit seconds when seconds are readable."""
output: 9,53
